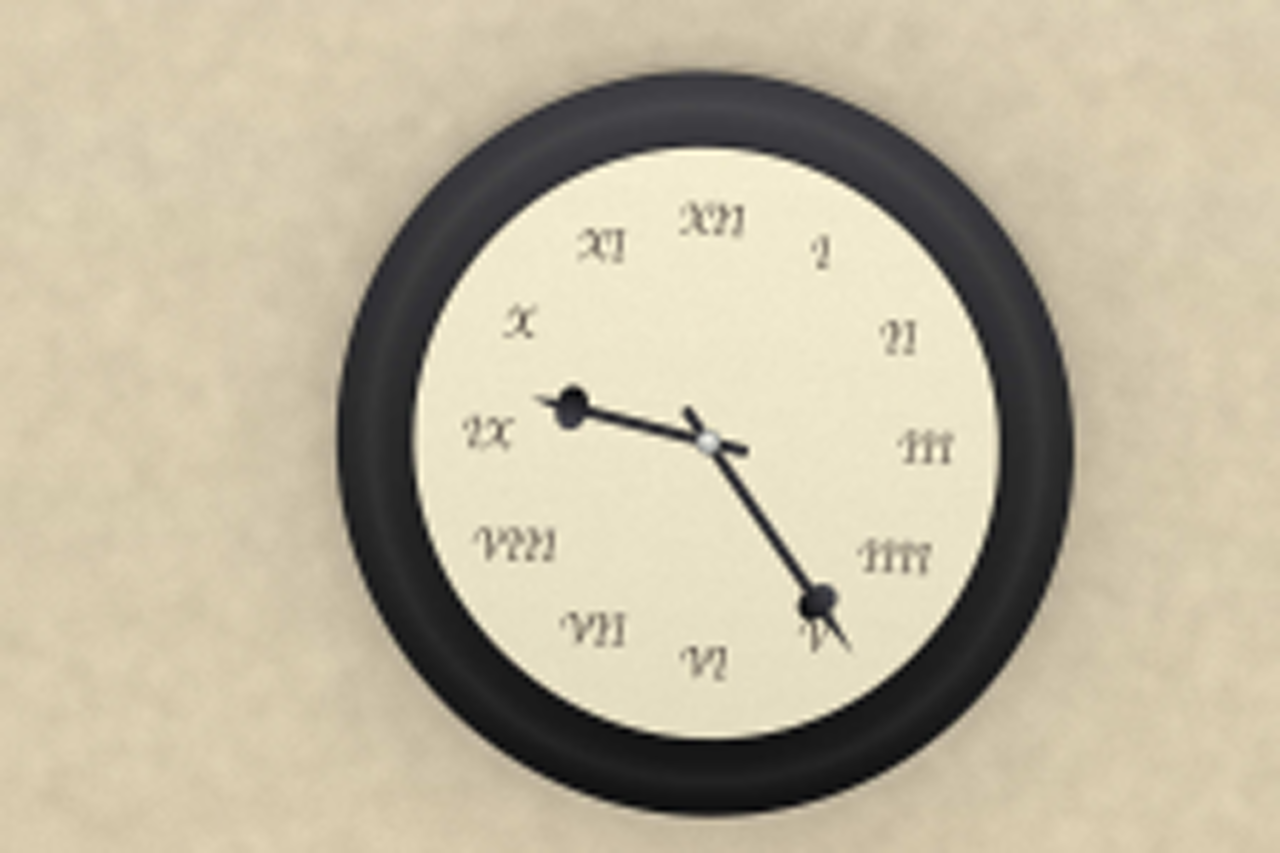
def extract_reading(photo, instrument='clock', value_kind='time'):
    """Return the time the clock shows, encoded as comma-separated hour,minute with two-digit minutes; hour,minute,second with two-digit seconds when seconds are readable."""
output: 9,24
